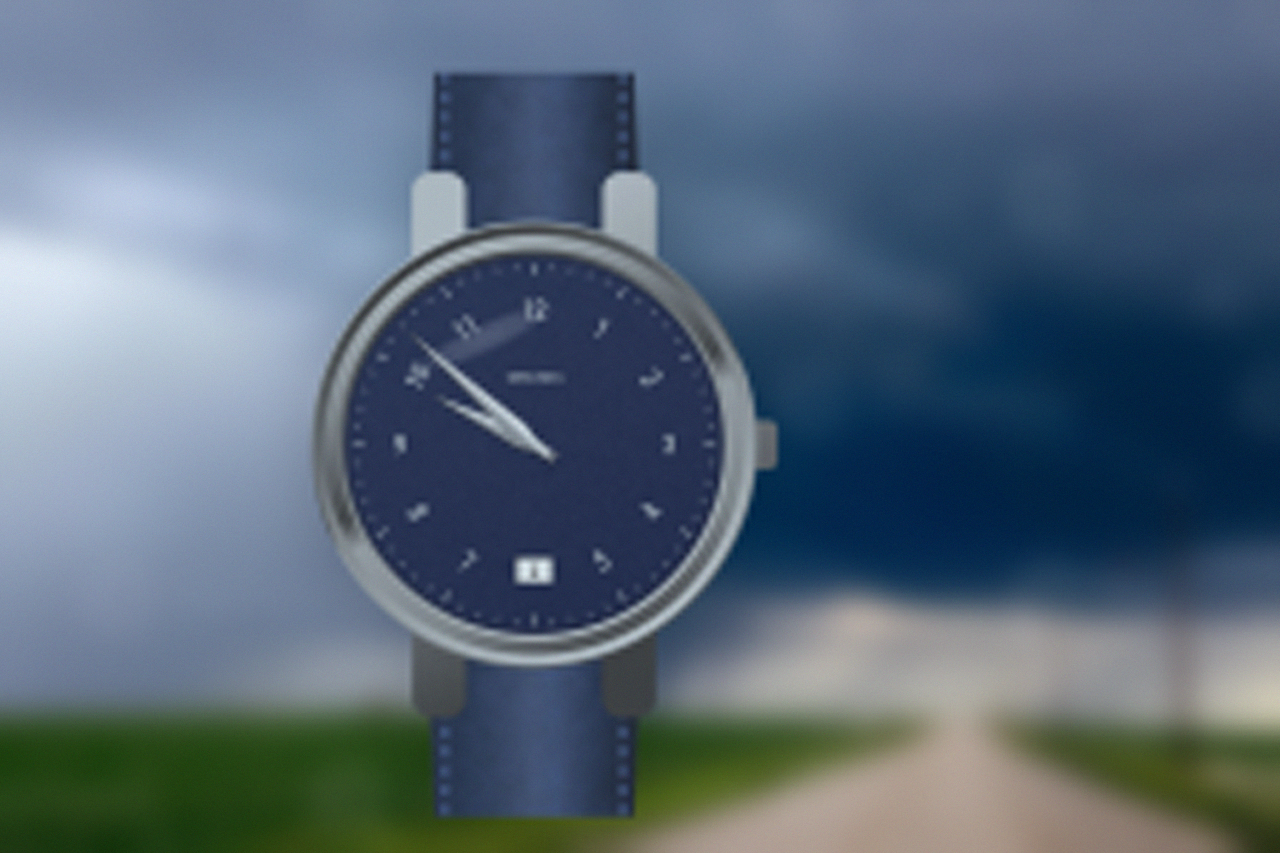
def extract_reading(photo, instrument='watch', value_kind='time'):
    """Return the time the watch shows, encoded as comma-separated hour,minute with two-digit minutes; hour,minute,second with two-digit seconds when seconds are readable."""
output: 9,52
